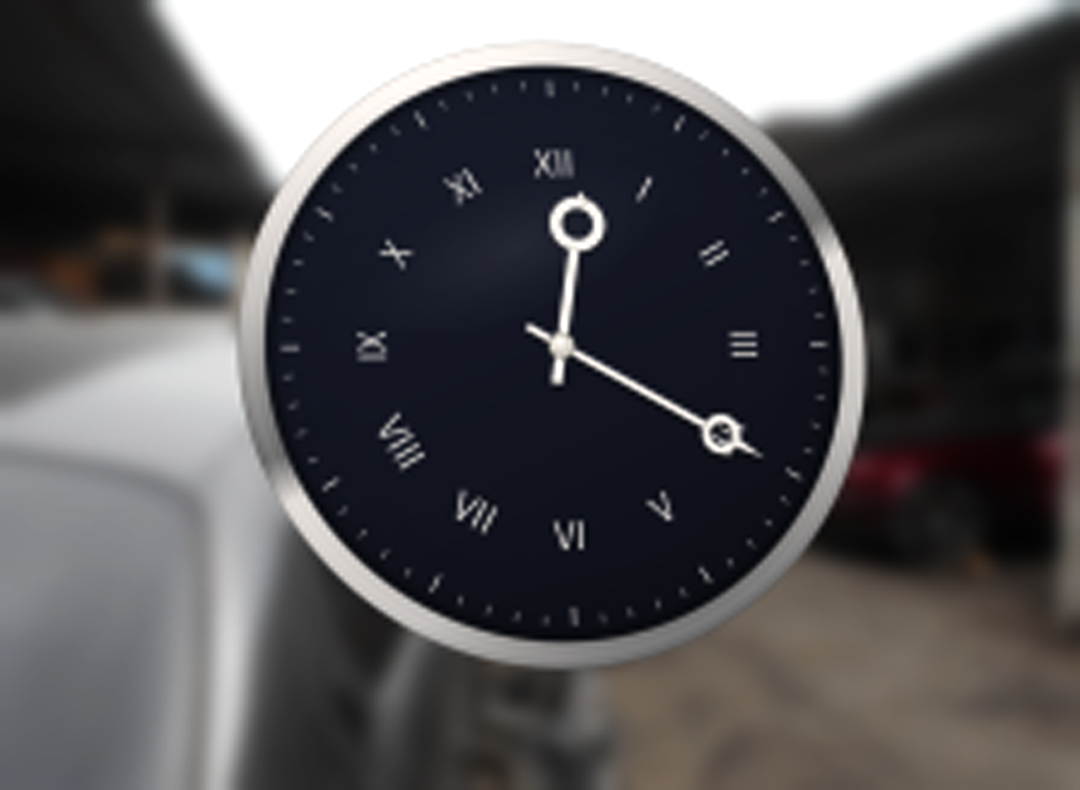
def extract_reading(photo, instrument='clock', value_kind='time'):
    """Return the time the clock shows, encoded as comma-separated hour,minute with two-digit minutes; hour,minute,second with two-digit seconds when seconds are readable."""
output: 12,20
